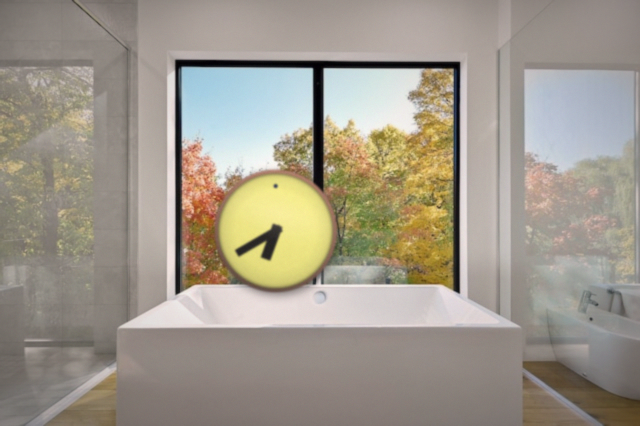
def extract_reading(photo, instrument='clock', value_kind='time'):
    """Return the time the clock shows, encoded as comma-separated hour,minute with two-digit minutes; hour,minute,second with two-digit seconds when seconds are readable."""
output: 6,40
